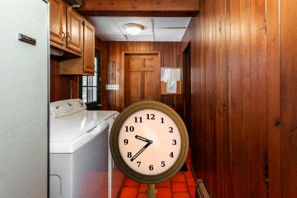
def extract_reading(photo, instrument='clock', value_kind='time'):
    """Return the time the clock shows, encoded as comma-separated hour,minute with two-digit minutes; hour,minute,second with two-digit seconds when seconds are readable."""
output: 9,38
